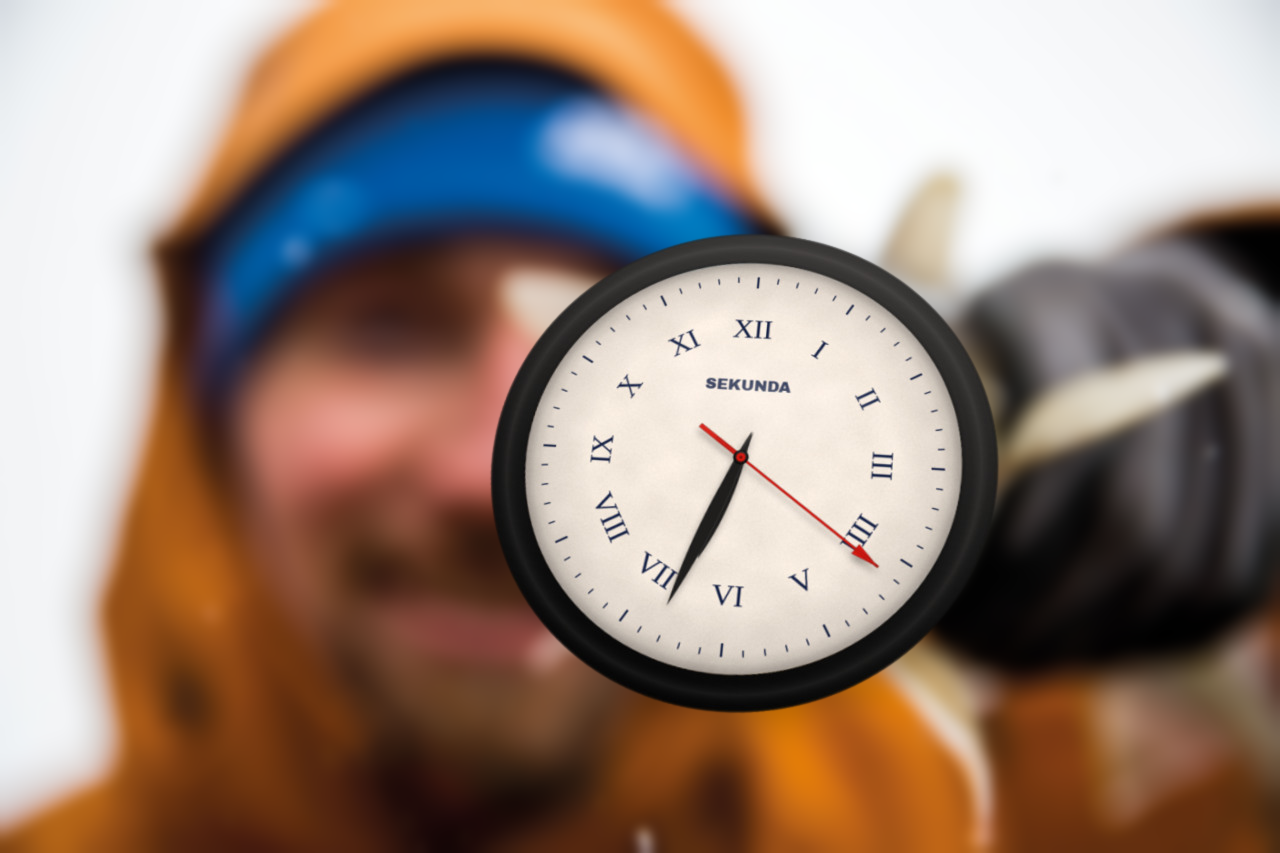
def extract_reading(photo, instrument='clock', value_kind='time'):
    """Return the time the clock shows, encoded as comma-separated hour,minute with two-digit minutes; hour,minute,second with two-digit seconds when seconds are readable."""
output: 6,33,21
